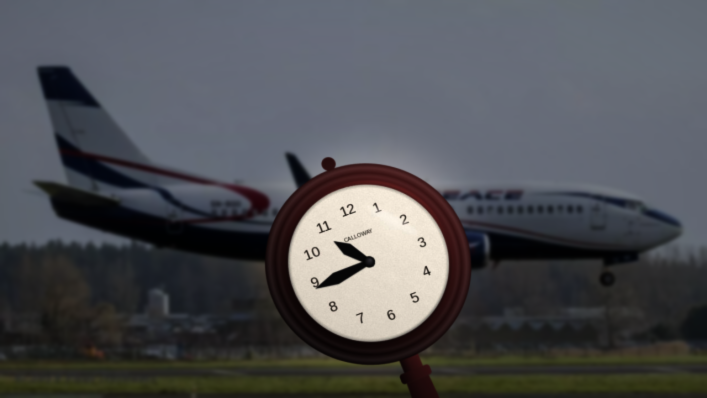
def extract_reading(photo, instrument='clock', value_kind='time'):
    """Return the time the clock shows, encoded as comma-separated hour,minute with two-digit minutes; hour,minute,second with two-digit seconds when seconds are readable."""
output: 10,44
